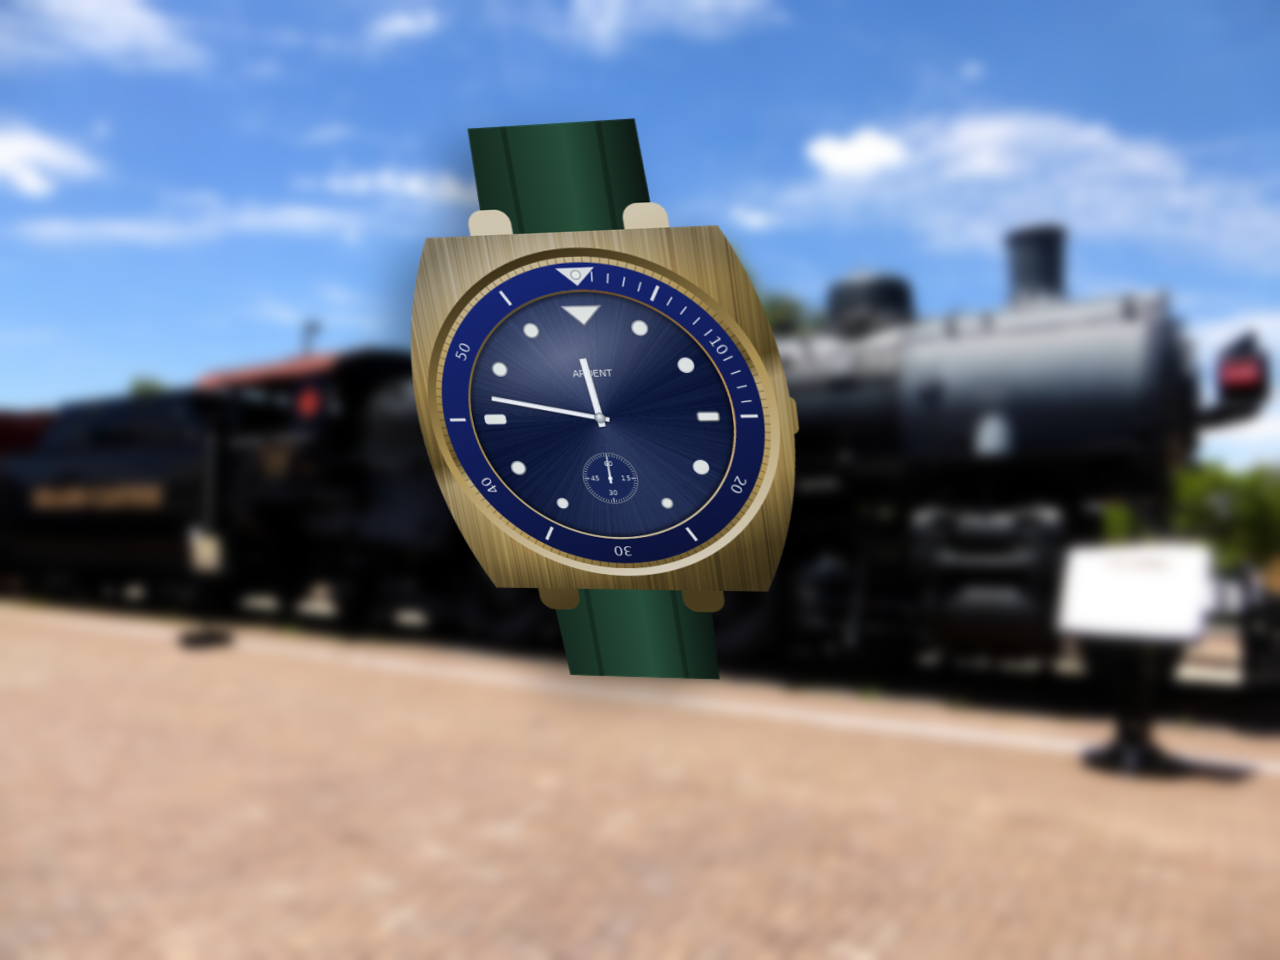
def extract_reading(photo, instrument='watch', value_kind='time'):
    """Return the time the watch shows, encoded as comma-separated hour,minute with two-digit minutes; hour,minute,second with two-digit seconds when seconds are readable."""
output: 11,47
